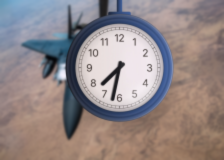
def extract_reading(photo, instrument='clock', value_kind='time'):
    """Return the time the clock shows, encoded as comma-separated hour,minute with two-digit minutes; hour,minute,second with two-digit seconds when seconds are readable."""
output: 7,32
